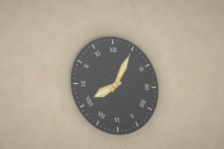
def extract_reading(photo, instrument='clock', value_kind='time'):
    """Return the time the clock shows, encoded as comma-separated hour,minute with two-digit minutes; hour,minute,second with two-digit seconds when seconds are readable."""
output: 8,05
